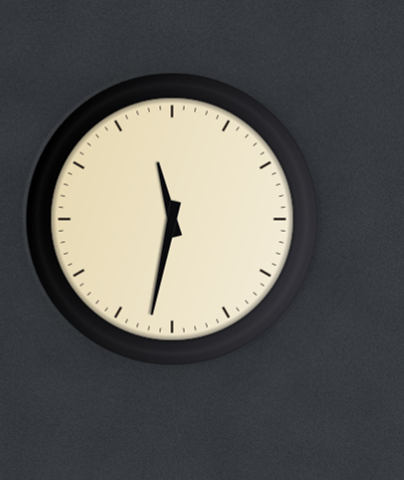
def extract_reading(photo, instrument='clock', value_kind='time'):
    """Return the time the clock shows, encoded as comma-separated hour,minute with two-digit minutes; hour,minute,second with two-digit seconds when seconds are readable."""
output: 11,32
